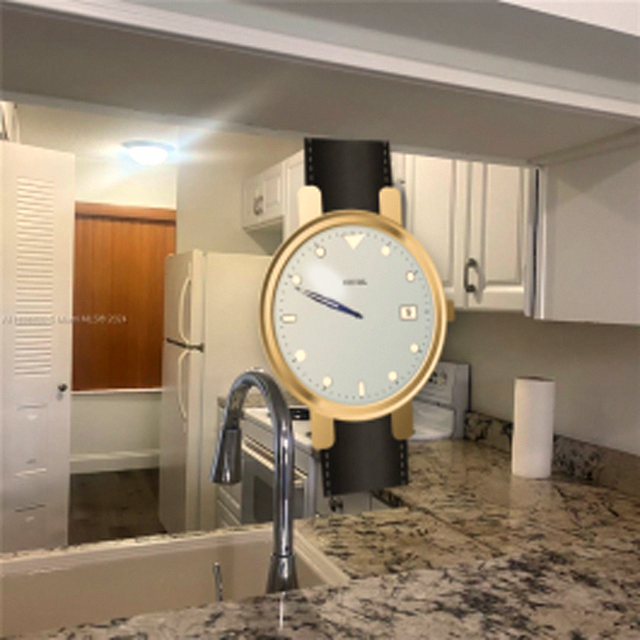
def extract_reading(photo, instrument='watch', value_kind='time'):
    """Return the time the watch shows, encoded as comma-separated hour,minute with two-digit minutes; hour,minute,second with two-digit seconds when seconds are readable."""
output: 9,49
